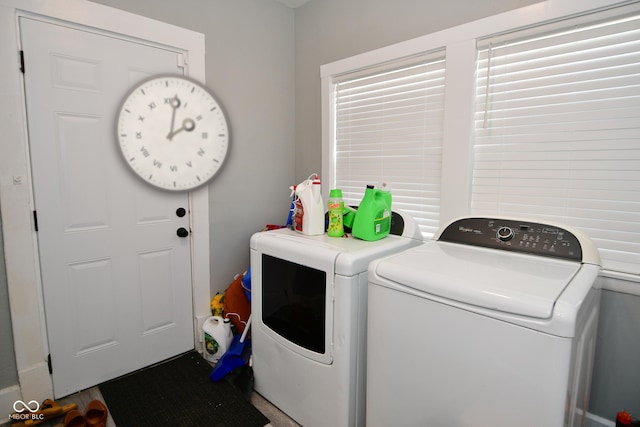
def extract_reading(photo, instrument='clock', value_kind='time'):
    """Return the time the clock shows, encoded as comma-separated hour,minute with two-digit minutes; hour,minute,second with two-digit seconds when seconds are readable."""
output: 2,02
